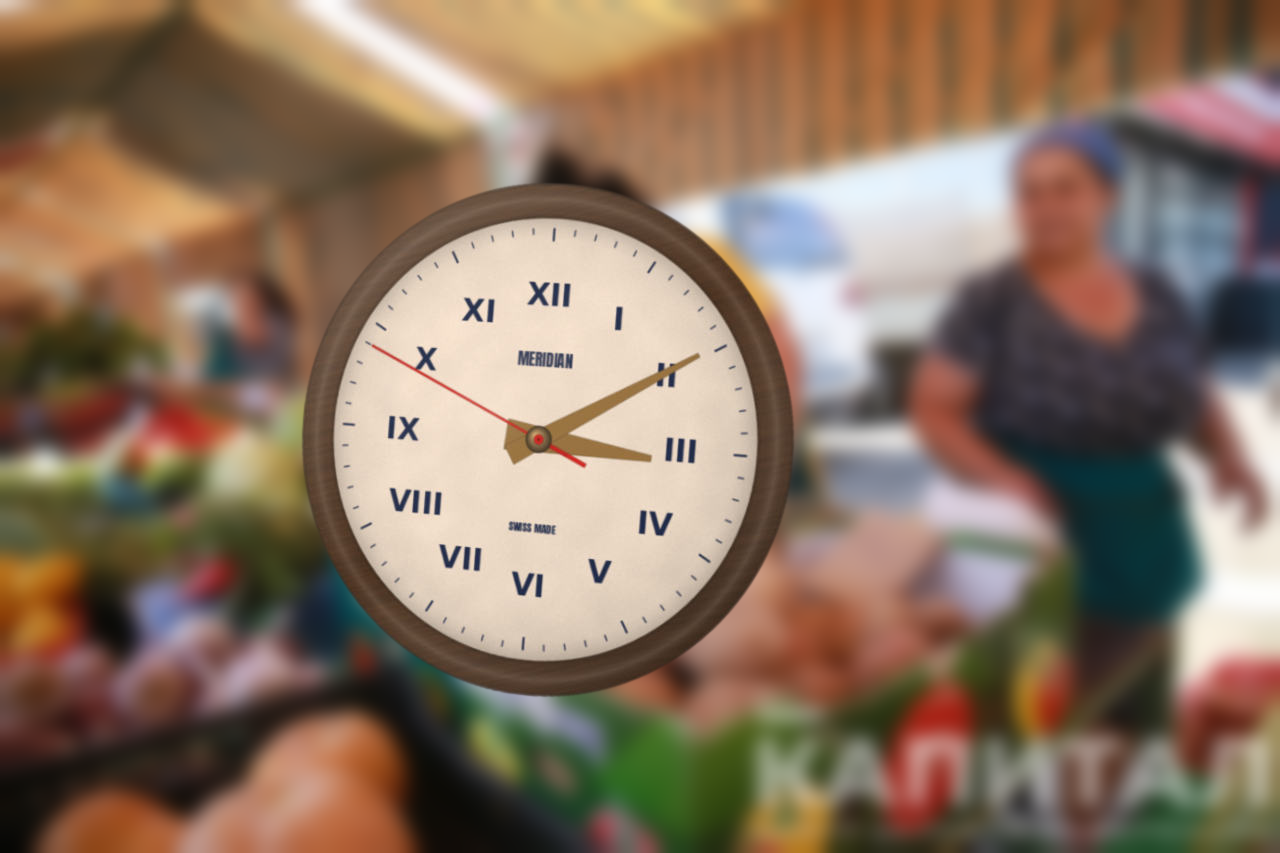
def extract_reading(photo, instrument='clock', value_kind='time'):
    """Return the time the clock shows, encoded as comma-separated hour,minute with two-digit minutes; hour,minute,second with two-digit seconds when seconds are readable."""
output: 3,09,49
